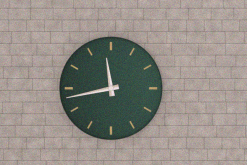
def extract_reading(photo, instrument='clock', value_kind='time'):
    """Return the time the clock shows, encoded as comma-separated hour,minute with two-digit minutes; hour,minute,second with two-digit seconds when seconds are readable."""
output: 11,43
